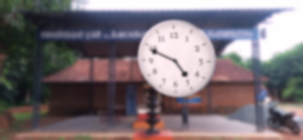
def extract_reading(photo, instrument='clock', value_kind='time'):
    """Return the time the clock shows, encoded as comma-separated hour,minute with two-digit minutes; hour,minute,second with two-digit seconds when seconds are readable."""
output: 4,49
